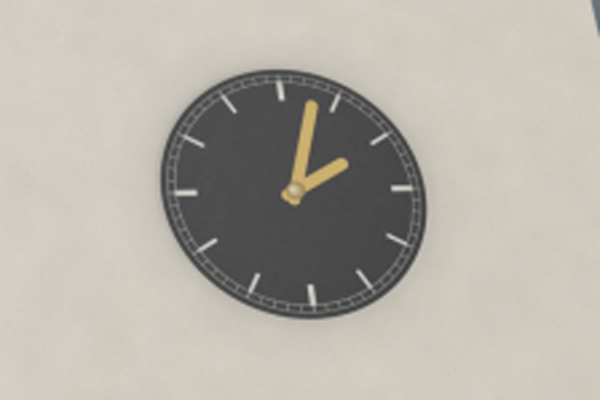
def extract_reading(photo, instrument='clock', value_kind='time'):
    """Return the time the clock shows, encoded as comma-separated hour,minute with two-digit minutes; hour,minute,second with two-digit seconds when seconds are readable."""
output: 2,03
